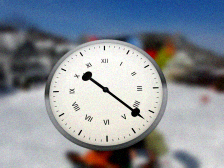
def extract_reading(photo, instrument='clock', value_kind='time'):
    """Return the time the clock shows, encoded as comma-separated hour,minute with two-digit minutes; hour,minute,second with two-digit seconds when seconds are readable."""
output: 10,22
